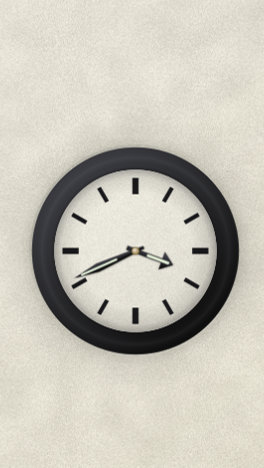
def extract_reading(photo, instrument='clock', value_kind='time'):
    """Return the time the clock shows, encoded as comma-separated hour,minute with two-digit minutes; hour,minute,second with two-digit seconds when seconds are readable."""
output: 3,41
